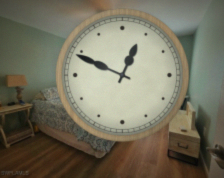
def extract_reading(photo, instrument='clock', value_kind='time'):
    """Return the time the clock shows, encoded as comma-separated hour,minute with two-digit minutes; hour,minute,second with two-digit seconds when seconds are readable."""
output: 12,49
